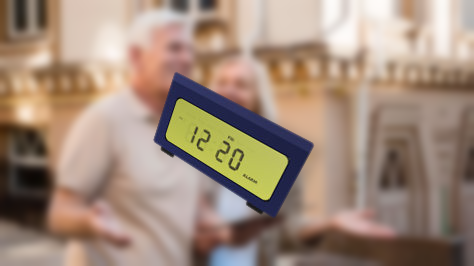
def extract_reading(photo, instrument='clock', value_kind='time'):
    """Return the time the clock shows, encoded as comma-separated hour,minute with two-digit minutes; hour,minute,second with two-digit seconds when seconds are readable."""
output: 12,20
